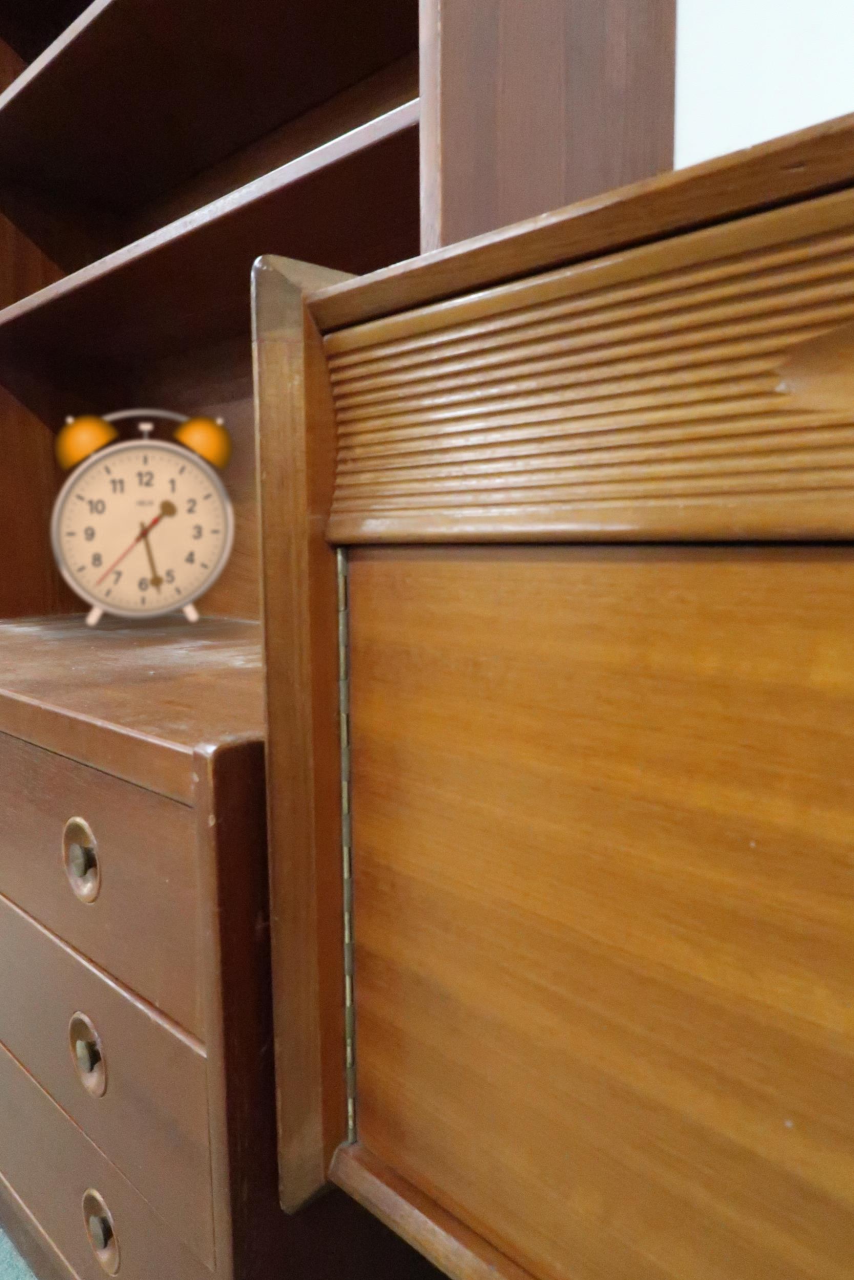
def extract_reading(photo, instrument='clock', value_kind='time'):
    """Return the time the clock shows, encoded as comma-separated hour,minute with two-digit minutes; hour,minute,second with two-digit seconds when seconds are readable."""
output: 1,27,37
